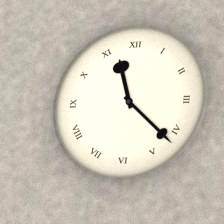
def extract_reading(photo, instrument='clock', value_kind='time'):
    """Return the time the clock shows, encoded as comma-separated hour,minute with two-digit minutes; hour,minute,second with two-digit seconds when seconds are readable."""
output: 11,22
